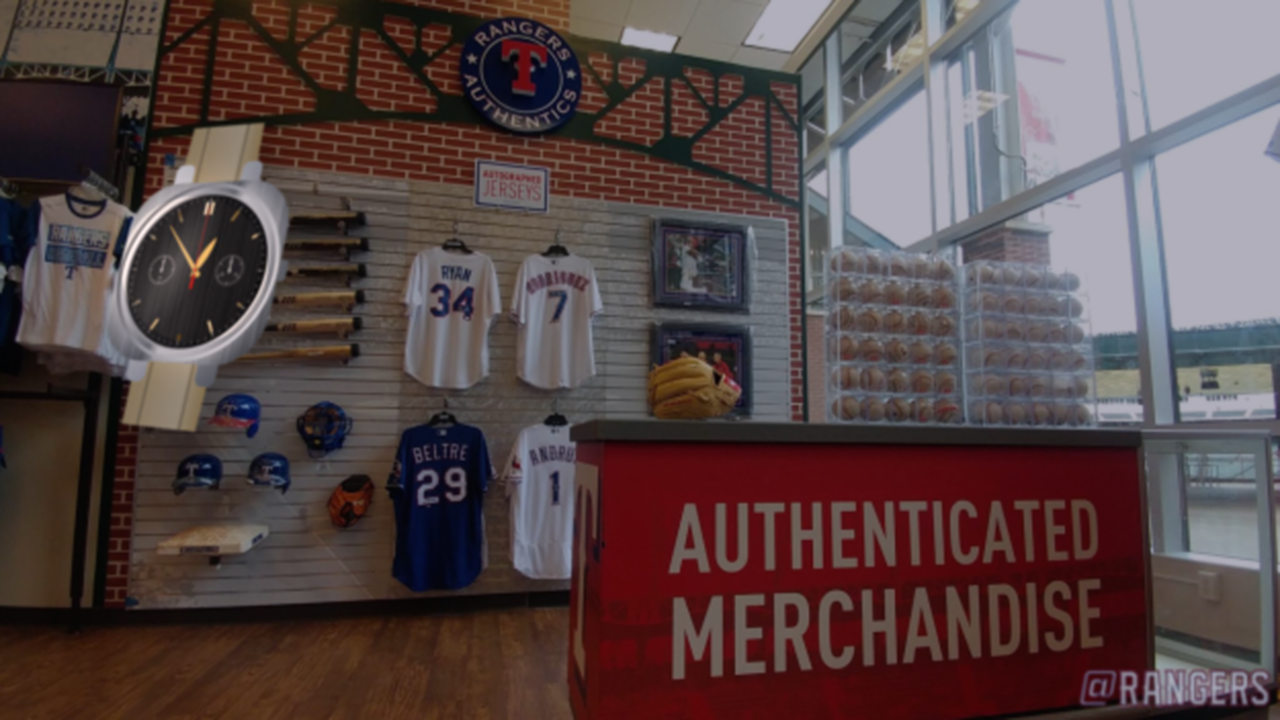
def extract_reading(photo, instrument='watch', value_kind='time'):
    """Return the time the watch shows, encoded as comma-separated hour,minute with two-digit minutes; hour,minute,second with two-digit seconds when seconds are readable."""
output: 12,53
